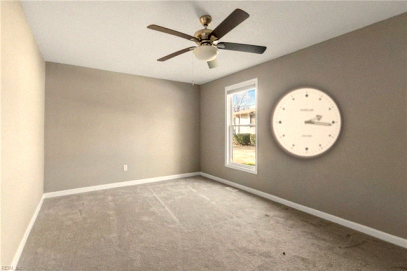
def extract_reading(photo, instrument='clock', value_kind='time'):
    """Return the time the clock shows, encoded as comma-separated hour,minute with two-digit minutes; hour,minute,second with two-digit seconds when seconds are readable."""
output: 2,16
